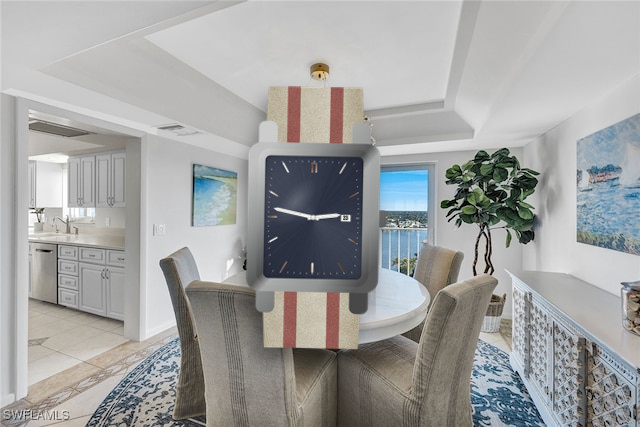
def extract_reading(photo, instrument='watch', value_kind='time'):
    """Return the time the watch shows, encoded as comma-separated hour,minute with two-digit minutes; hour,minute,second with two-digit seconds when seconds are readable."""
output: 2,47
